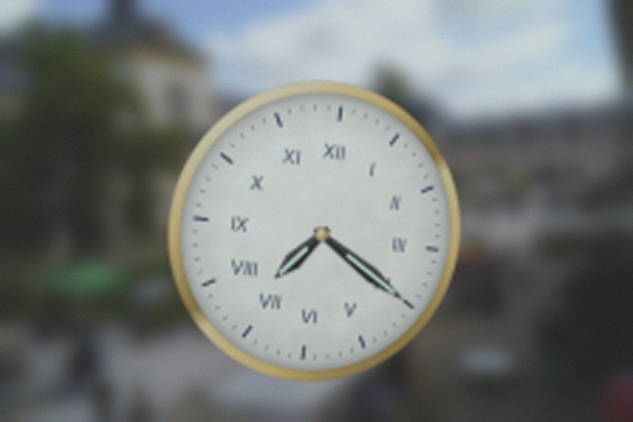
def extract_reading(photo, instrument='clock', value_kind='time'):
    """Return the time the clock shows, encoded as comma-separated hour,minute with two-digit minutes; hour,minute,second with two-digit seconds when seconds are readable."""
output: 7,20
